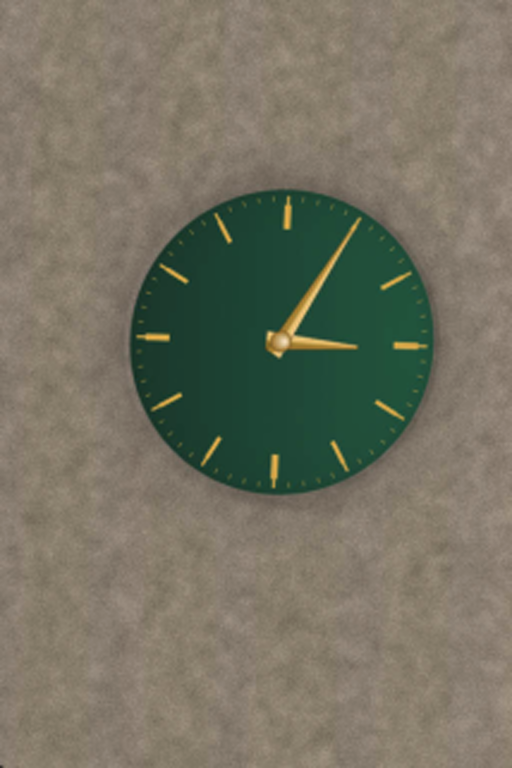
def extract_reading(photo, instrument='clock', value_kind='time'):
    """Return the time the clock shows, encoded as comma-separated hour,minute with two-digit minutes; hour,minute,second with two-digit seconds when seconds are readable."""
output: 3,05
